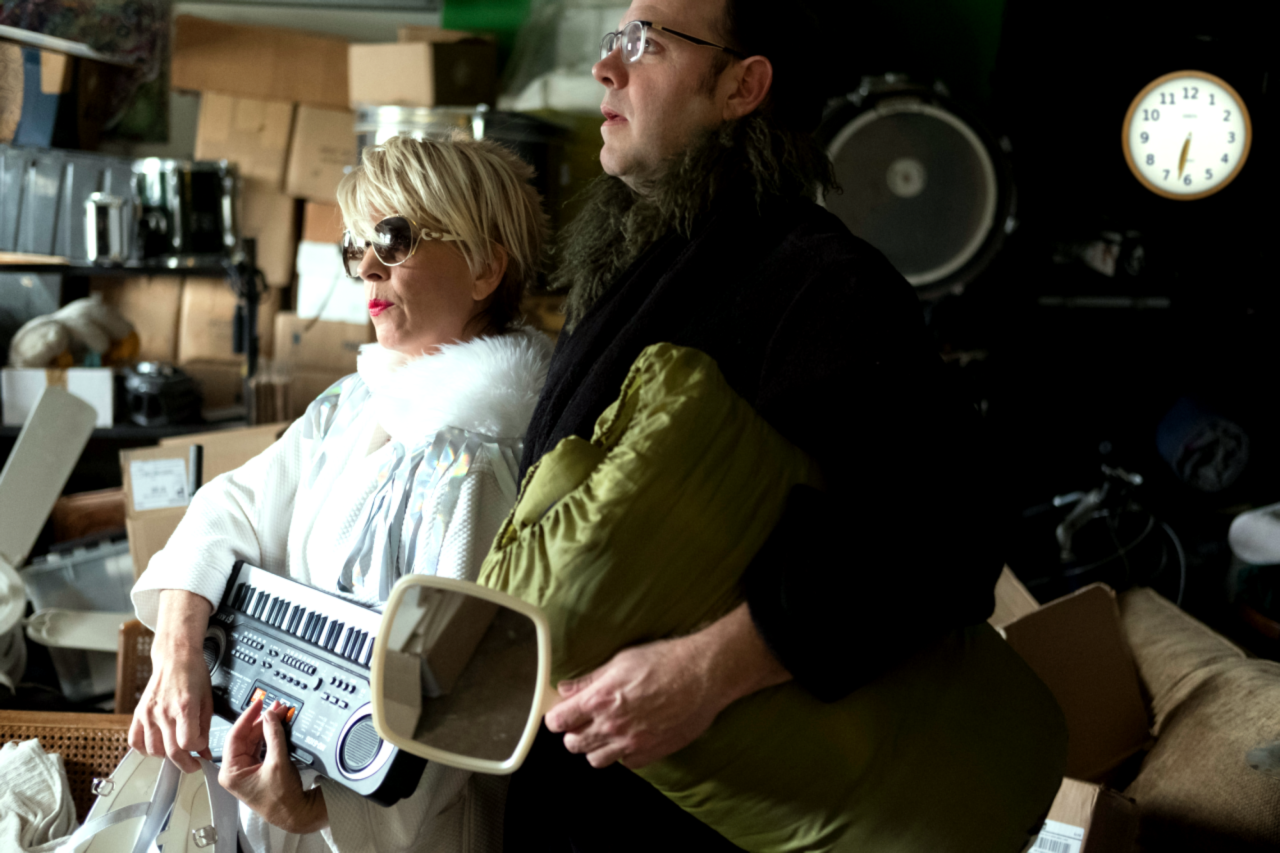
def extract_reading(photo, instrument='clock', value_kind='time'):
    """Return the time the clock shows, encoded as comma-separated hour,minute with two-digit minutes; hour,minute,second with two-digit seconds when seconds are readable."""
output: 6,32
